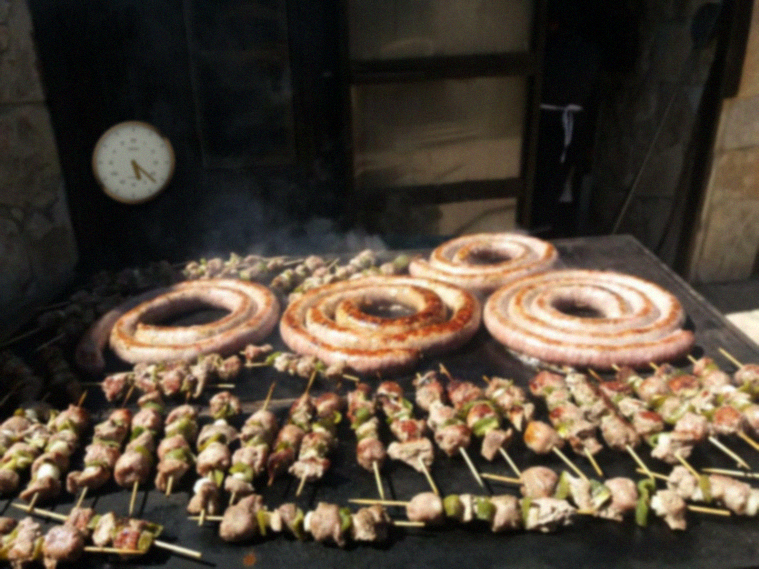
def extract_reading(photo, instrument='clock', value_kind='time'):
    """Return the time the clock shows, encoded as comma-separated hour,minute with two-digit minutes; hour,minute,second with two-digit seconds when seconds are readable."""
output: 5,22
